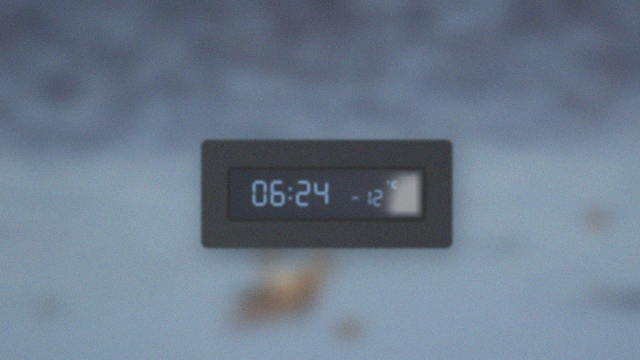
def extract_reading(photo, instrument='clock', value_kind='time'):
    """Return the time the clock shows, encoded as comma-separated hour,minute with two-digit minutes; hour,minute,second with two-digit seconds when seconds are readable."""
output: 6,24
